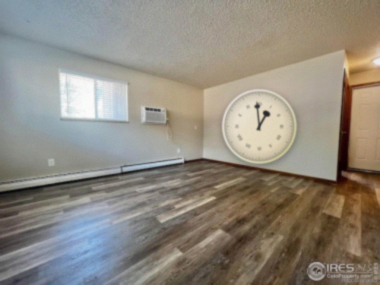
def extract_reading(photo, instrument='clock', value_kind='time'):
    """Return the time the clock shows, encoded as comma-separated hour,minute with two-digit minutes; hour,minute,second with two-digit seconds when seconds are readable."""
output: 12,59
